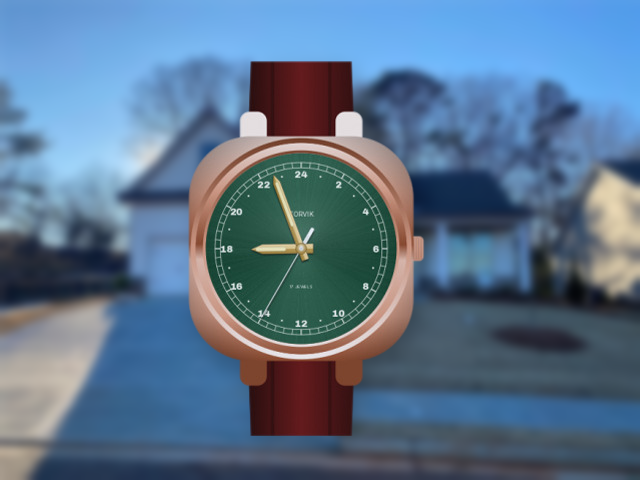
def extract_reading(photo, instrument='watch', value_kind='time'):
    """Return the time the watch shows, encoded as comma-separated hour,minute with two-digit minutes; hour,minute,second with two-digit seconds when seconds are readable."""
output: 17,56,35
